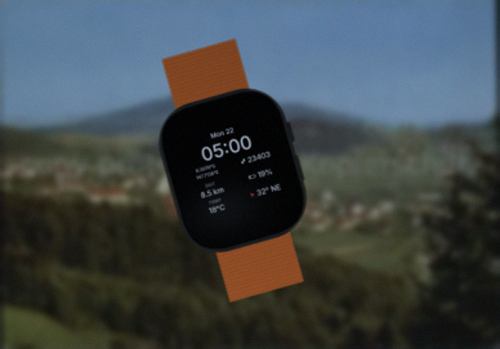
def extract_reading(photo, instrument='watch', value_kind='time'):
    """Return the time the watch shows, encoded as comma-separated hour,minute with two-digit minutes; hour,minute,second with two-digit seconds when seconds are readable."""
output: 5,00
